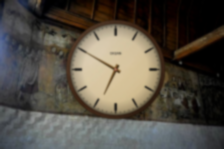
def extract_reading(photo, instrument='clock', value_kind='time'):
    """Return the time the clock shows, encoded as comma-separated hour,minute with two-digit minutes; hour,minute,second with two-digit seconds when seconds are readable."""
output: 6,50
